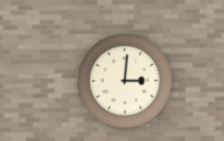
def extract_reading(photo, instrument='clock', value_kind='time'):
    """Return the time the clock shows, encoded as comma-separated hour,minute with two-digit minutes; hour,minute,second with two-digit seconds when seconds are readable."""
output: 3,01
